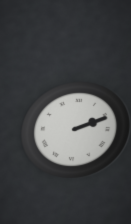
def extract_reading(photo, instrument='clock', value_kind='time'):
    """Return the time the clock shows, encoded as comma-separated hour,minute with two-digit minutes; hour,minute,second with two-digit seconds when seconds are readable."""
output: 2,11
